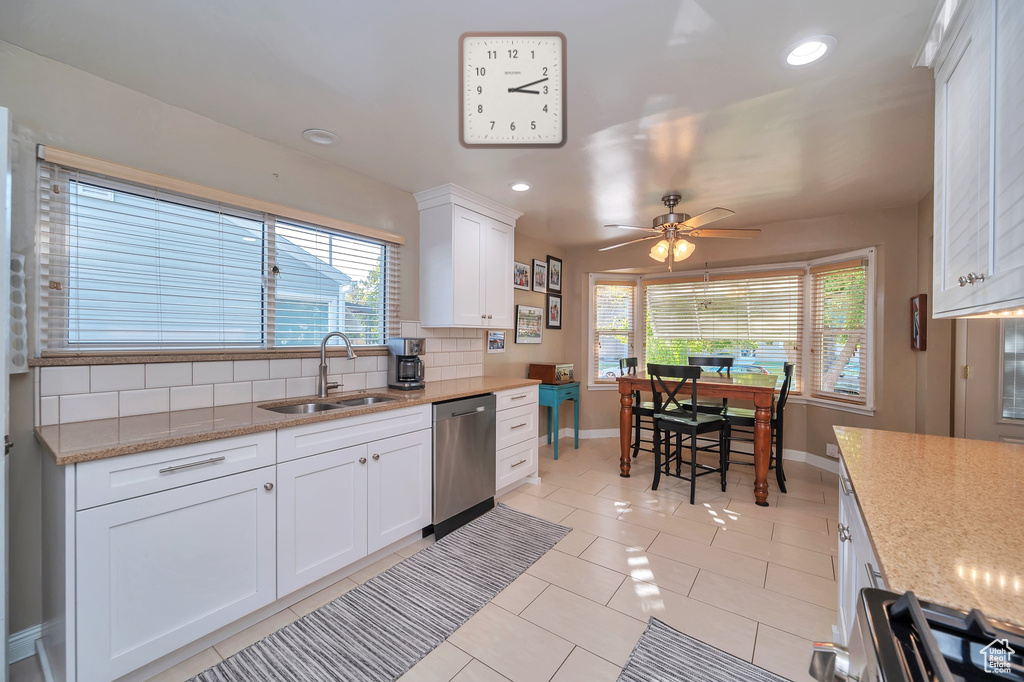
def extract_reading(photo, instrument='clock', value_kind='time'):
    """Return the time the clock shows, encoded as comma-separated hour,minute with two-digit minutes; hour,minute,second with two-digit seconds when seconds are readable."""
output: 3,12
